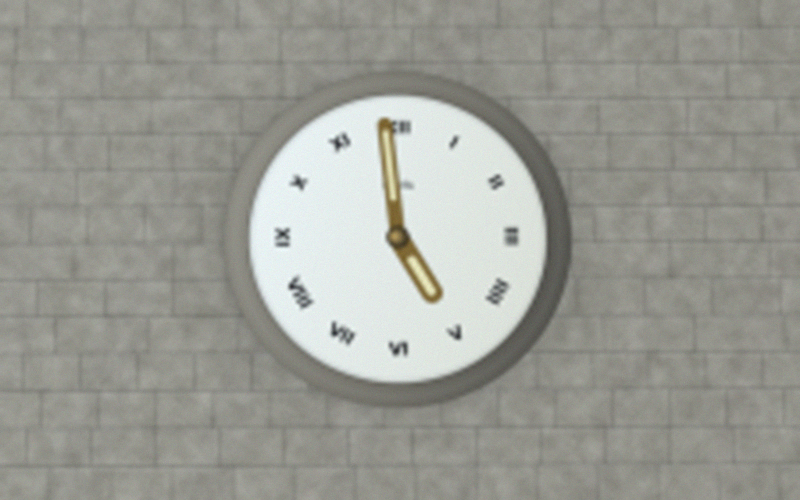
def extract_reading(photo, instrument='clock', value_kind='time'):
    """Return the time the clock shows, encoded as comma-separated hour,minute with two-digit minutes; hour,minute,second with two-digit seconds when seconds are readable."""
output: 4,59
